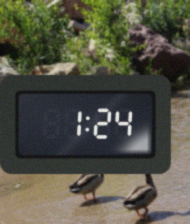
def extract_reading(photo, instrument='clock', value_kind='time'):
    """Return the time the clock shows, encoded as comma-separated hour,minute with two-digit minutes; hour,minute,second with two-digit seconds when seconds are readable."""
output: 1,24
